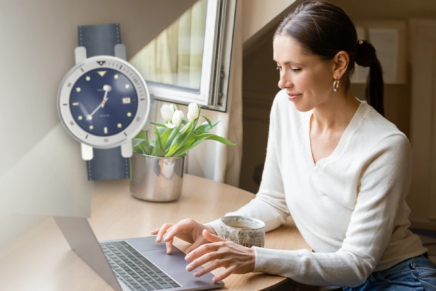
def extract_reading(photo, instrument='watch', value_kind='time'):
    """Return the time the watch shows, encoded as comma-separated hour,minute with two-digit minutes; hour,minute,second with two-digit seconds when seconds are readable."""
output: 12,38
